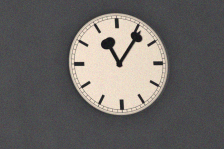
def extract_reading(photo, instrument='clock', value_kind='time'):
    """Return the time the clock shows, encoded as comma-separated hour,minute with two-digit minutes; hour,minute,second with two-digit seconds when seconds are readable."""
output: 11,06
